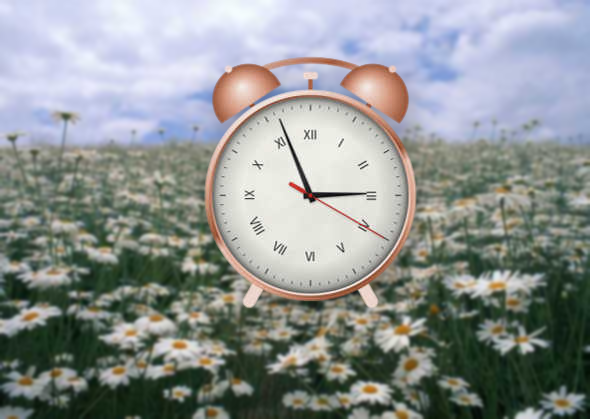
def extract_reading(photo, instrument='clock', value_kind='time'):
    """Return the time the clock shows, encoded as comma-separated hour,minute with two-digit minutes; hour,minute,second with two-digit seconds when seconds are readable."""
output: 2,56,20
